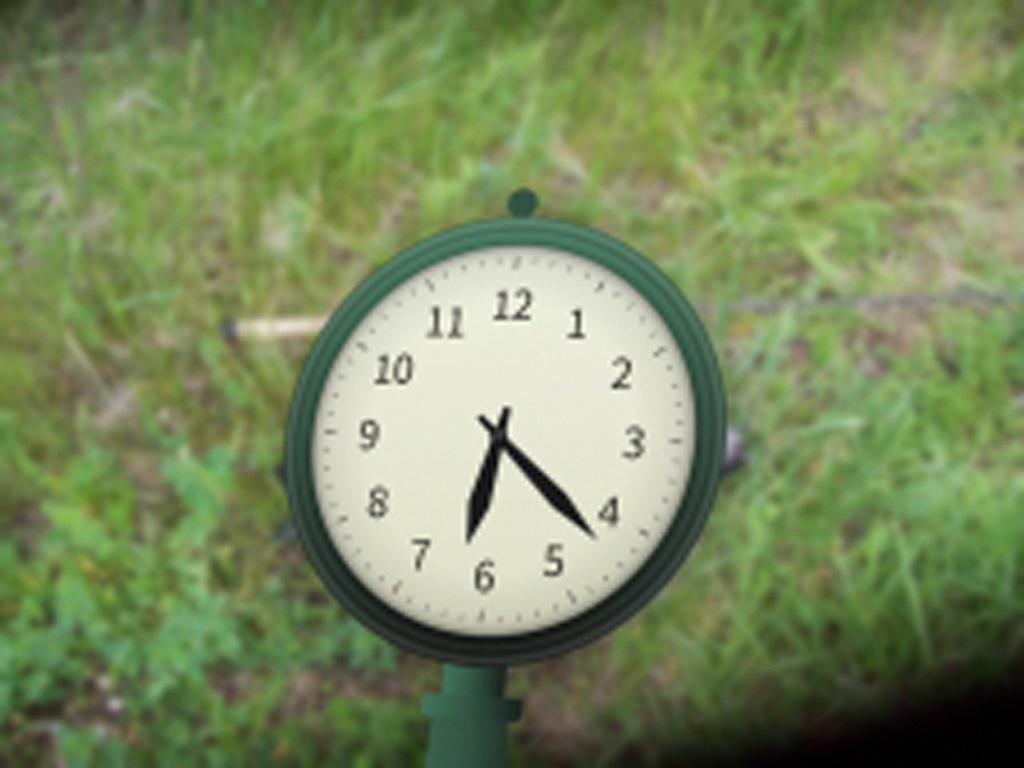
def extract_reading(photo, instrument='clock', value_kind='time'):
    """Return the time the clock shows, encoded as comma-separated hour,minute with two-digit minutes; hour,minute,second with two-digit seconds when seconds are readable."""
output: 6,22
